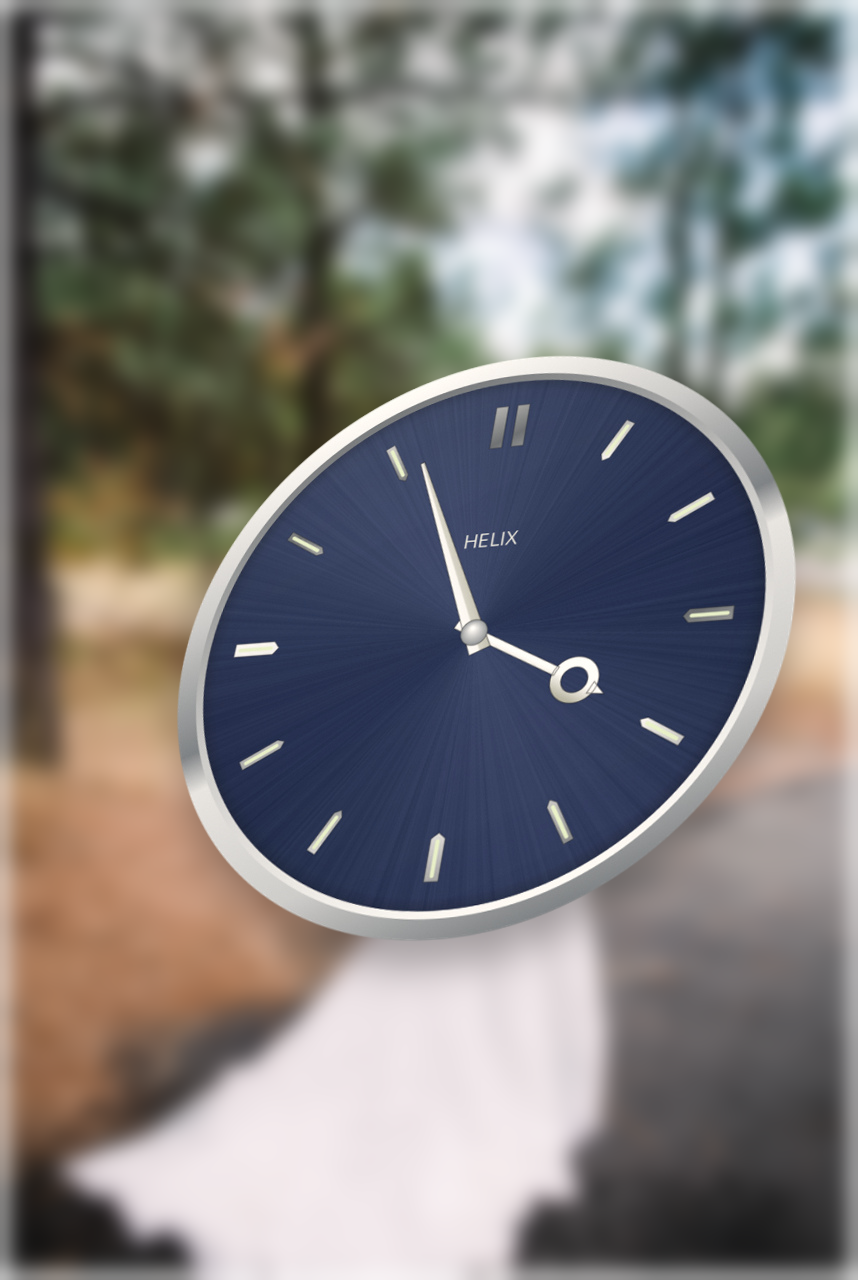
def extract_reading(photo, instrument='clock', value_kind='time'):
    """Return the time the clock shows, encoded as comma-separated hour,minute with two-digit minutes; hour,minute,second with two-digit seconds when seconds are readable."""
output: 3,56
